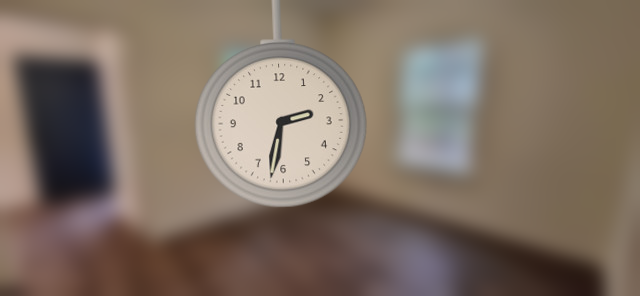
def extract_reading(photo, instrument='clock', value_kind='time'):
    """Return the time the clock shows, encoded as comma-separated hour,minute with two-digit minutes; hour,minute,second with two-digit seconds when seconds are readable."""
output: 2,32
